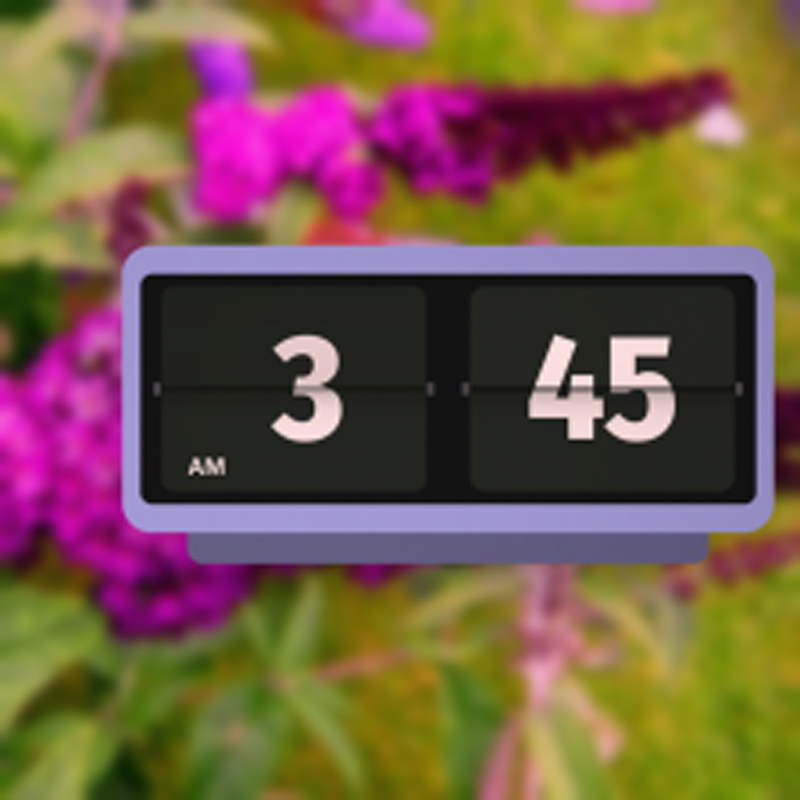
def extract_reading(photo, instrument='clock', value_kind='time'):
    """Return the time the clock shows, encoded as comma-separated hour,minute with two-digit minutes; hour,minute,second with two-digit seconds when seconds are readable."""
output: 3,45
